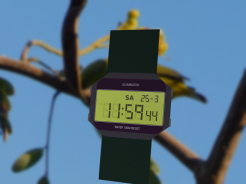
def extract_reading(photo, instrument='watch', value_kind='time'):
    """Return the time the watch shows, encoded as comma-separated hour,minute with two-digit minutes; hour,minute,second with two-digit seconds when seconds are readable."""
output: 11,59,44
